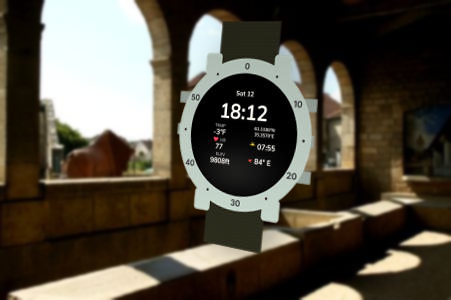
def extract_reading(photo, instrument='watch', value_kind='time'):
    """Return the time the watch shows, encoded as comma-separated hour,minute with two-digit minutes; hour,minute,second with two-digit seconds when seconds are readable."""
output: 18,12
